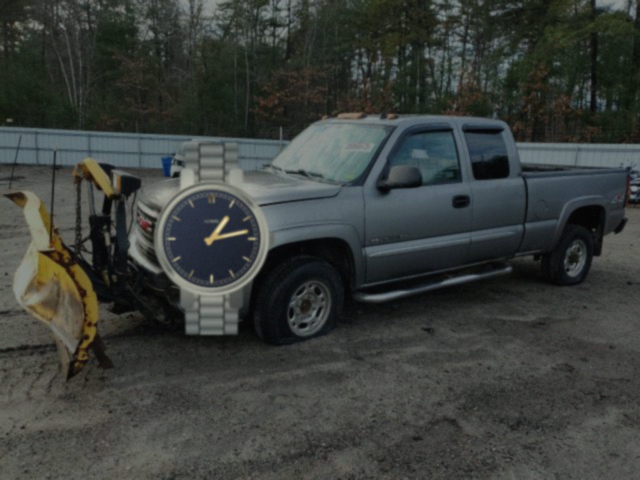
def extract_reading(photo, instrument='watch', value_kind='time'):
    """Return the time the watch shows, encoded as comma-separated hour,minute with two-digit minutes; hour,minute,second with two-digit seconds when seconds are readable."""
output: 1,13
